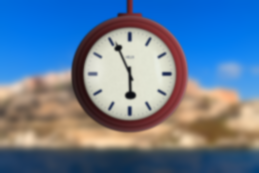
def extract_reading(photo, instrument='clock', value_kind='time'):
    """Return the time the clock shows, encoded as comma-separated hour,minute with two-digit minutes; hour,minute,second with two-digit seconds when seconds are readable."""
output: 5,56
